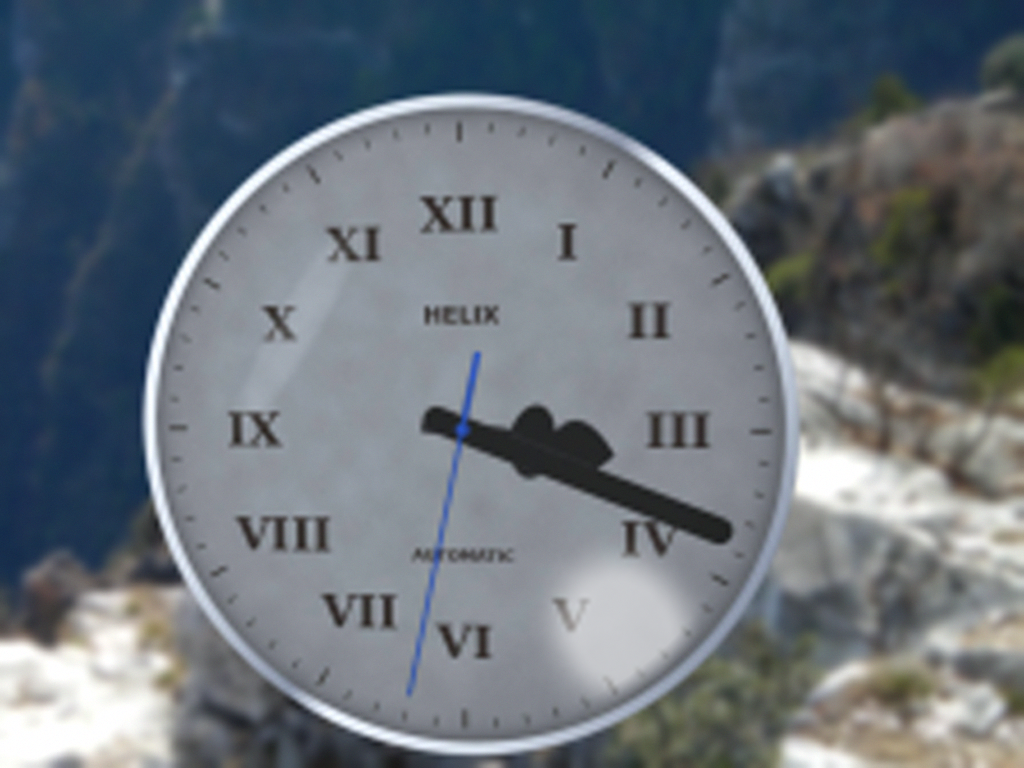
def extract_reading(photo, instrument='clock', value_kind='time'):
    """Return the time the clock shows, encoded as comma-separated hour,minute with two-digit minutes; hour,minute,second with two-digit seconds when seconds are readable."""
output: 3,18,32
